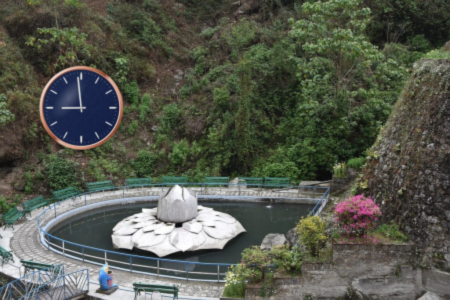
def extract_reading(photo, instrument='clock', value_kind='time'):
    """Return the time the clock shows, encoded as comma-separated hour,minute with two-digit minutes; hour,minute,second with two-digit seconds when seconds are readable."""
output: 8,59
